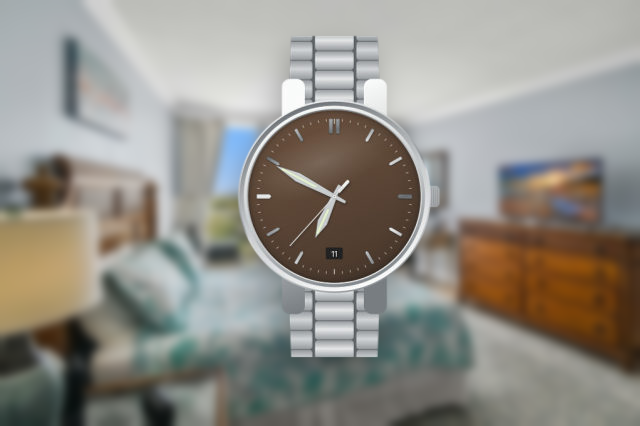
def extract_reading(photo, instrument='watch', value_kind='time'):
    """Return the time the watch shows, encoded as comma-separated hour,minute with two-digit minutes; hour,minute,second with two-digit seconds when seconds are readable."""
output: 6,49,37
